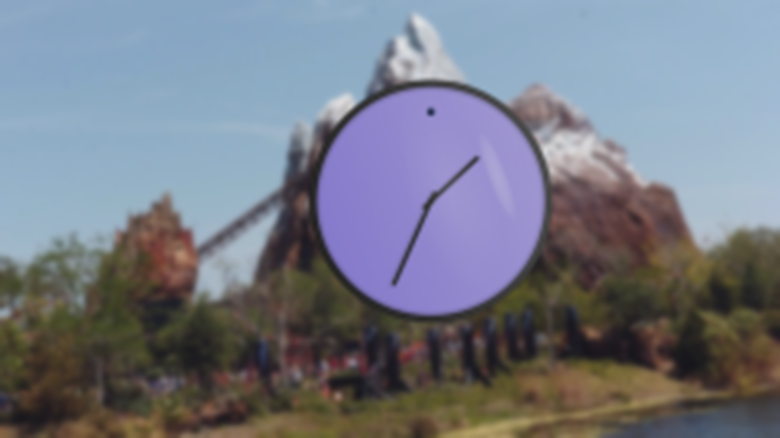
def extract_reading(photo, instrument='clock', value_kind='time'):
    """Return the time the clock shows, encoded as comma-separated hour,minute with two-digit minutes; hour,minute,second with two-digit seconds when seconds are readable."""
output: 1,34
